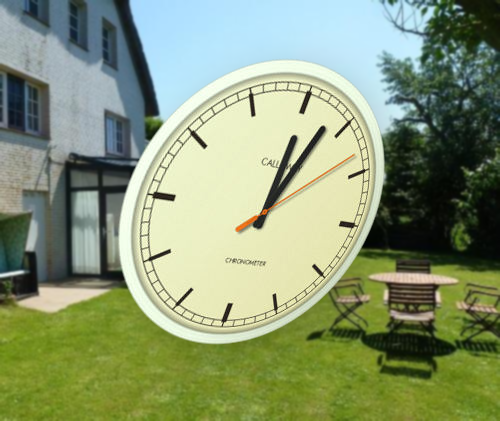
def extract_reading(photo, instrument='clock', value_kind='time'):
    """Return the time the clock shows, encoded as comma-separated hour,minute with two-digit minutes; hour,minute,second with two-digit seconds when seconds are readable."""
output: 12,03,08
